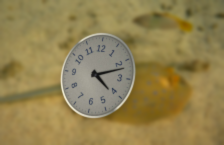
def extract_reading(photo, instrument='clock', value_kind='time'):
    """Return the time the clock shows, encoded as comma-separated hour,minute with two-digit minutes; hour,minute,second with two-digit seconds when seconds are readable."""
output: 4,12
